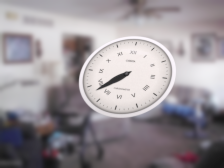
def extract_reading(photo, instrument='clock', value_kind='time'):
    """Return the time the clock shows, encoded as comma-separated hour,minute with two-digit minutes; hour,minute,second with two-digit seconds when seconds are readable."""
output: 7,38
